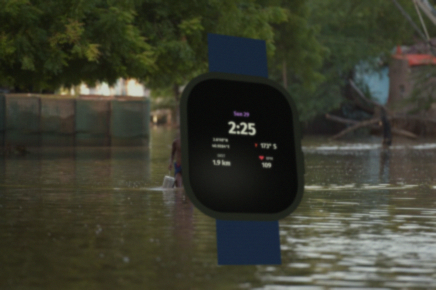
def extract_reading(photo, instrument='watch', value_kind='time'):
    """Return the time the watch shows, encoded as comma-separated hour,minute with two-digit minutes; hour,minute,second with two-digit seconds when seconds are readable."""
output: 2,25
